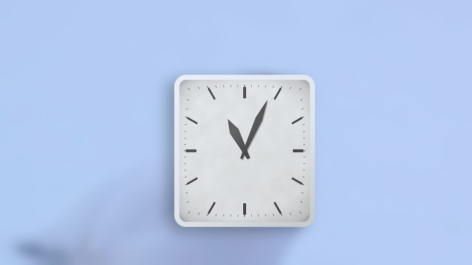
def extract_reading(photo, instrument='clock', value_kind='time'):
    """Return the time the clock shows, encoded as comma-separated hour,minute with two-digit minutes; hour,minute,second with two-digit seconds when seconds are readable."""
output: 11,04
